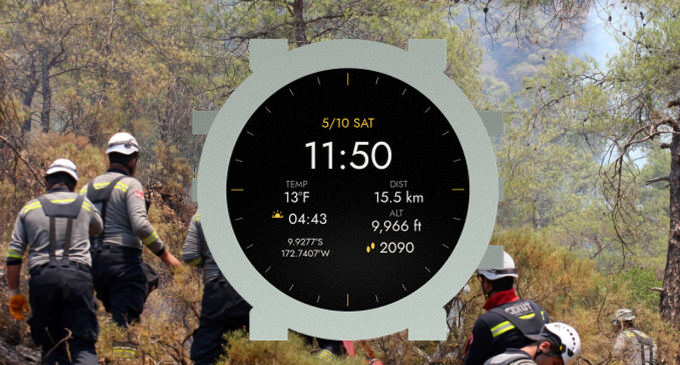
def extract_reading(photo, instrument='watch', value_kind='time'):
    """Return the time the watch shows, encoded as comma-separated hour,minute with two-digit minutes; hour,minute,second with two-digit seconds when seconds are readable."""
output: 11,50
